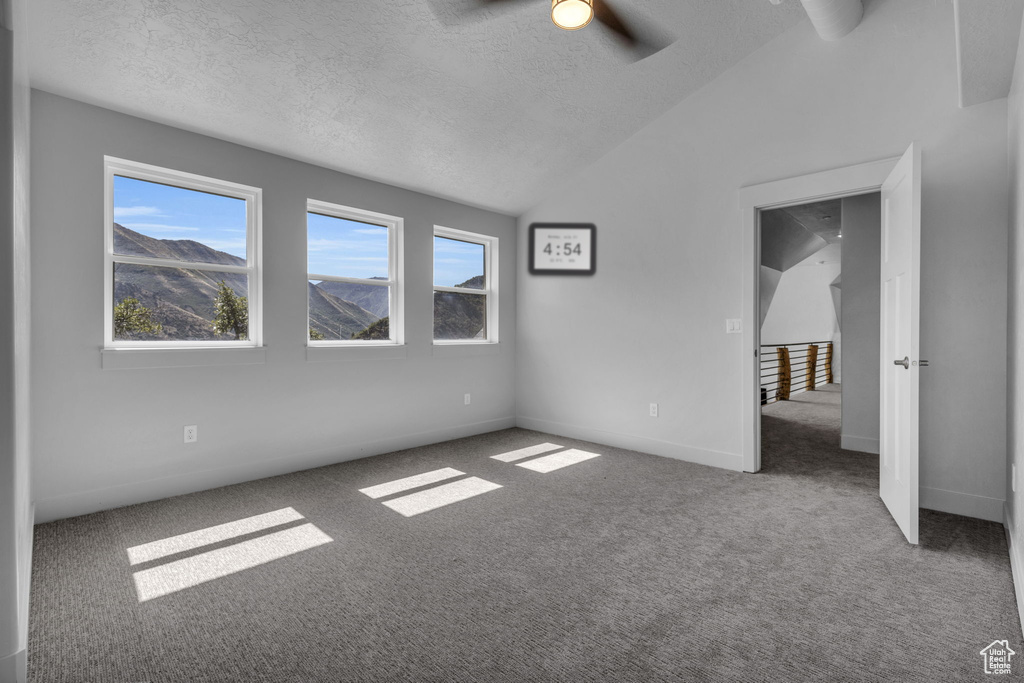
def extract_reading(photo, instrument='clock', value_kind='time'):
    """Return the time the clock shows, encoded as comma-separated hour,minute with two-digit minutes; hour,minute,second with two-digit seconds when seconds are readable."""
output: 4,54
